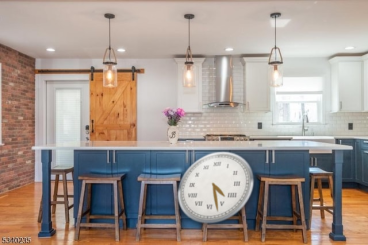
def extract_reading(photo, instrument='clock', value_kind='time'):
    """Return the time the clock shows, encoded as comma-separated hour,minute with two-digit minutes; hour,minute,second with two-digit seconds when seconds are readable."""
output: 4,27
